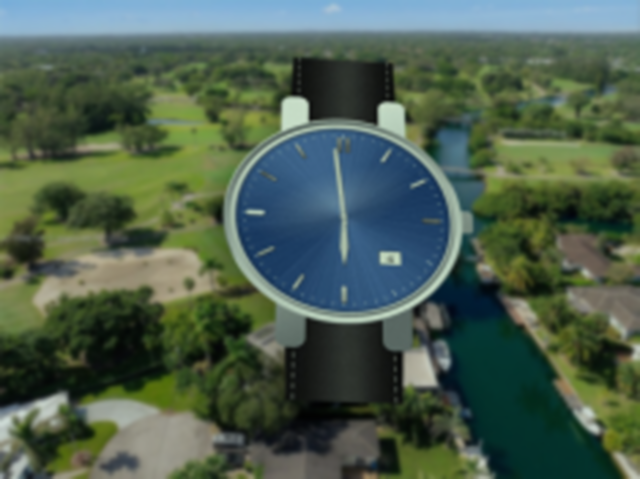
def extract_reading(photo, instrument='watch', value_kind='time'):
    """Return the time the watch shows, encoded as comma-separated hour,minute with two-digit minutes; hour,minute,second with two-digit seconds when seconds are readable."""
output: 5,59
